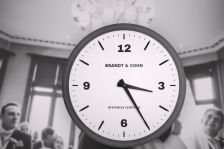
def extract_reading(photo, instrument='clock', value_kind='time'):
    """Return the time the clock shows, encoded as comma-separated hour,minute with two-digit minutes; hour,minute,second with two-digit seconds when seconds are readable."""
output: 3,25
